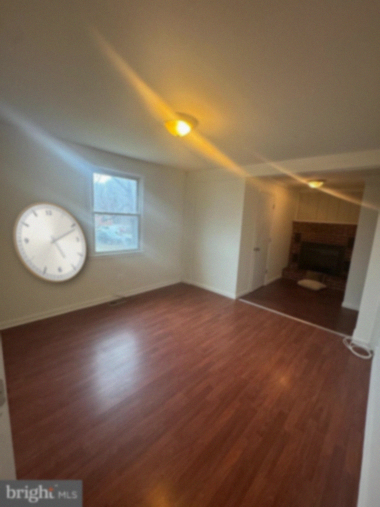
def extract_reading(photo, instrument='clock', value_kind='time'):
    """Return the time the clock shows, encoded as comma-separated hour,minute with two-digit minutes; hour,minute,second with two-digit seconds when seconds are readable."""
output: 5,11
